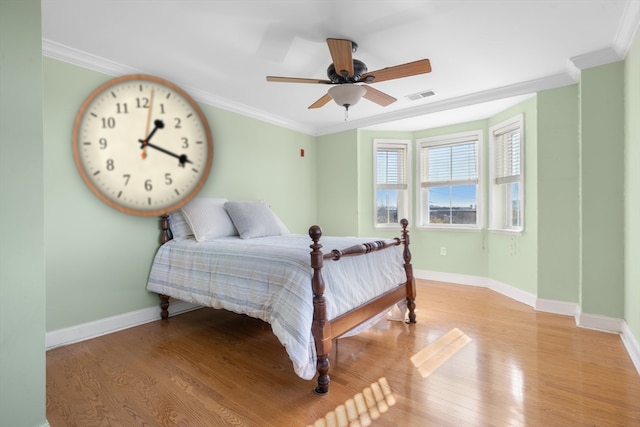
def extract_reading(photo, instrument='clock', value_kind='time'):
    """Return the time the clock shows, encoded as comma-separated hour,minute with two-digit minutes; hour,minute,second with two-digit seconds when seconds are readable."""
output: 1,19,02
